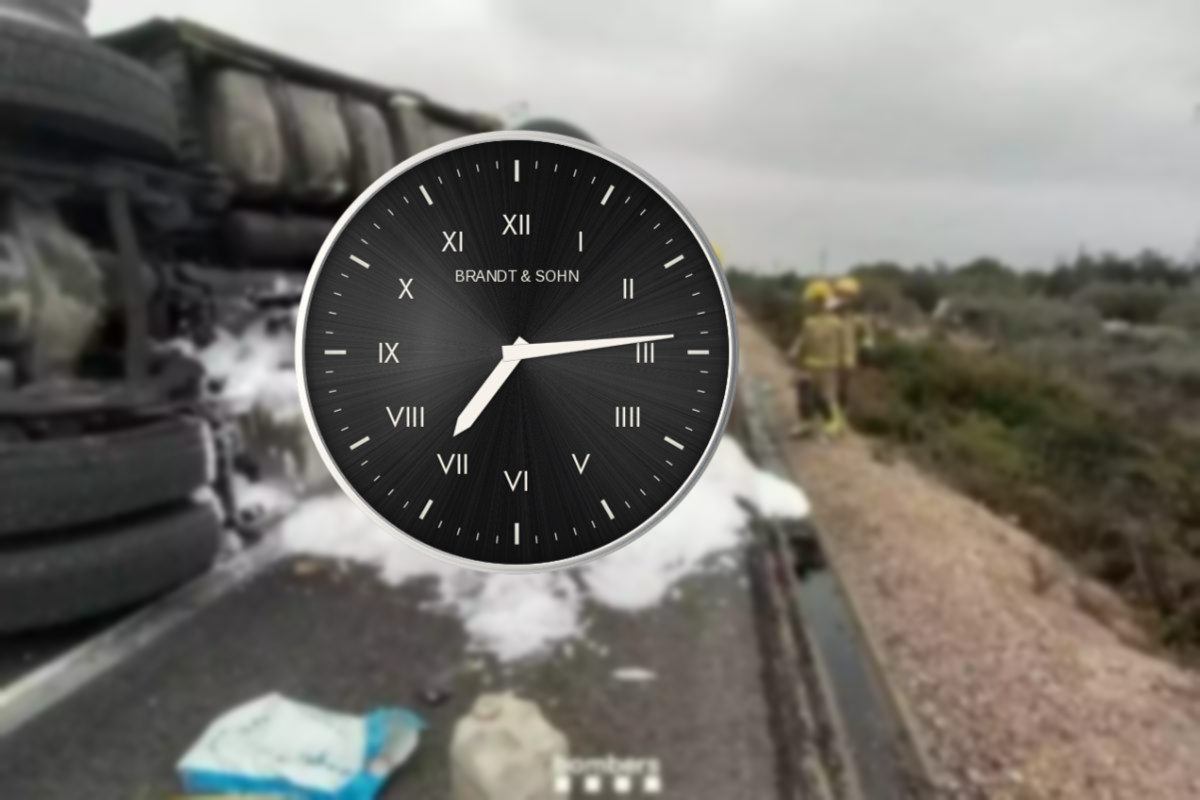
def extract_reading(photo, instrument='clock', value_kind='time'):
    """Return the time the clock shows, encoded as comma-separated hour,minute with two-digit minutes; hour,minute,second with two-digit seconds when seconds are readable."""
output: 7,14
